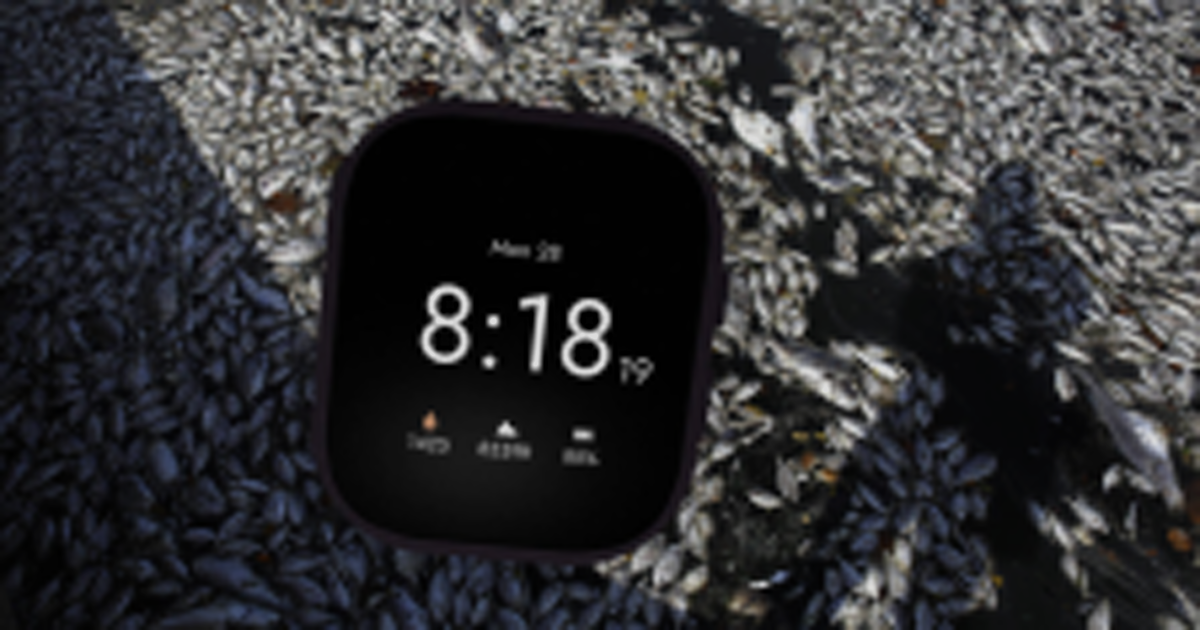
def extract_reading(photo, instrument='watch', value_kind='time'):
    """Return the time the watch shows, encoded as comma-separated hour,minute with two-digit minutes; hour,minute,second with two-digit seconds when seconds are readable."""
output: 8,18
